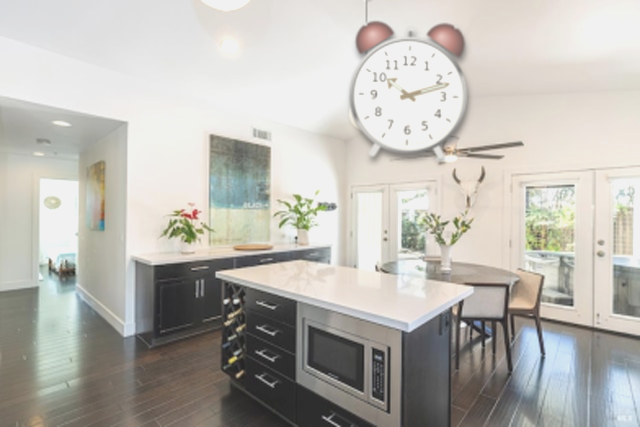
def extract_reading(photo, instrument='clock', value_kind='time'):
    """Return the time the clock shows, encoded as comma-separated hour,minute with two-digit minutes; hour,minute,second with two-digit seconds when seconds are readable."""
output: 10,12
